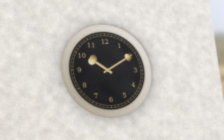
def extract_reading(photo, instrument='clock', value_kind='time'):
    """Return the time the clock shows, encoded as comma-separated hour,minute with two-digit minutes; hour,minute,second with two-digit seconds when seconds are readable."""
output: 10,10
